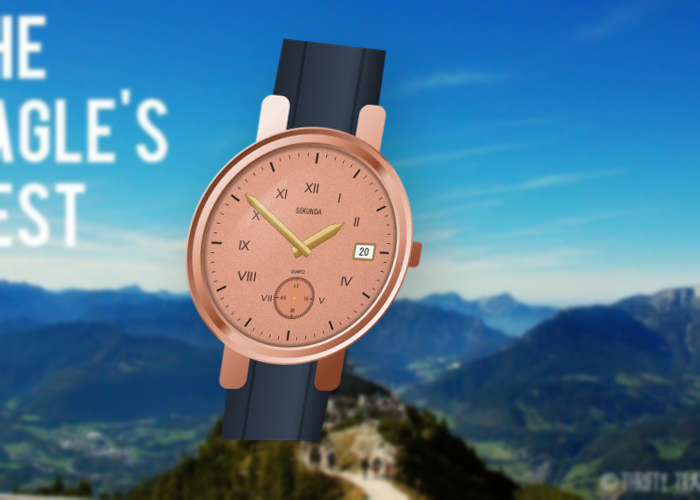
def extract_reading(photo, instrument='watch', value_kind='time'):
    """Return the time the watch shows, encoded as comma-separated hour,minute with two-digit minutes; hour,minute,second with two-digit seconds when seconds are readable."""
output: 1,51
